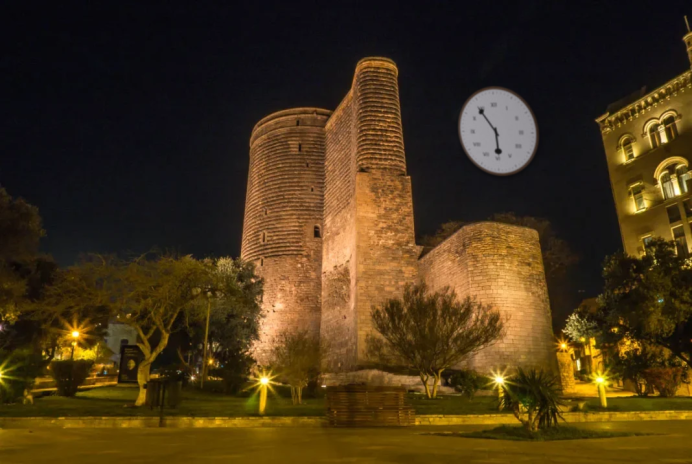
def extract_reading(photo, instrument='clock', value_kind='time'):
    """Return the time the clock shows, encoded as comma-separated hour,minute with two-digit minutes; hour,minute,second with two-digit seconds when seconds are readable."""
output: 5,54
